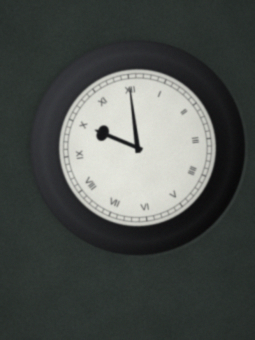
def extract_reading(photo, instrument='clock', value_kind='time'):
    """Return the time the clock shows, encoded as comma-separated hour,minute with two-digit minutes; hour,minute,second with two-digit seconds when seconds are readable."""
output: 10,00
